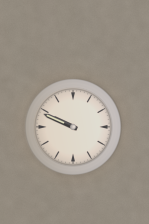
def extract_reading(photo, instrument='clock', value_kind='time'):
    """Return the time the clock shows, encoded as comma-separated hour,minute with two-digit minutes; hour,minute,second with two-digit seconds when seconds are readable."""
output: 9,49
